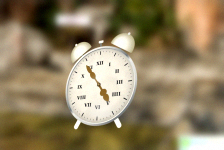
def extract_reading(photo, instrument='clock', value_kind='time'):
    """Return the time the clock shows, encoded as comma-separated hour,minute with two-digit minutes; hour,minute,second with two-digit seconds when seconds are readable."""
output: 4,54
